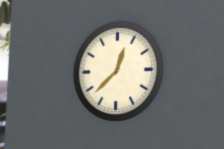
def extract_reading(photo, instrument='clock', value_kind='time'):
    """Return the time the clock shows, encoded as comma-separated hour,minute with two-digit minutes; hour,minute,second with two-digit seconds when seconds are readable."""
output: 12,38
